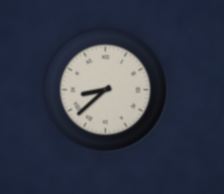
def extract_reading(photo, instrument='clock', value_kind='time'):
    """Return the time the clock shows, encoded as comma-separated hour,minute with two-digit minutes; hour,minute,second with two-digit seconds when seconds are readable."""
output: 8,38
